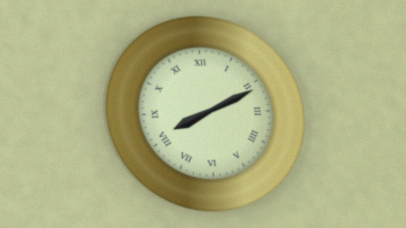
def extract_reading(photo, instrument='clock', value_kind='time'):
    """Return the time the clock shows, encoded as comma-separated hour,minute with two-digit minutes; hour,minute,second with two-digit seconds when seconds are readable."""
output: 8,11
